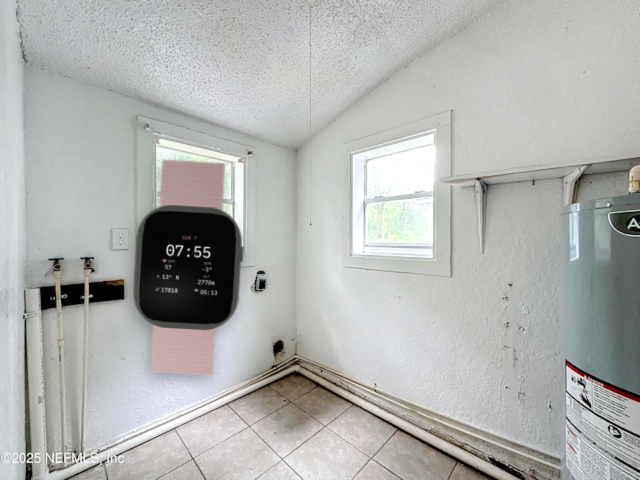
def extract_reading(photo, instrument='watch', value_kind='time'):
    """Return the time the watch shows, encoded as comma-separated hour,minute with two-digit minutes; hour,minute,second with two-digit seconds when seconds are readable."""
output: 7,55
